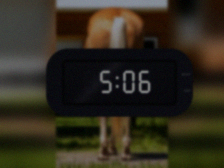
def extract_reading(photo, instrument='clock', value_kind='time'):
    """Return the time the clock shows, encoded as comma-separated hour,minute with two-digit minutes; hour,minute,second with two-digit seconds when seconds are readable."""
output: 5,06
